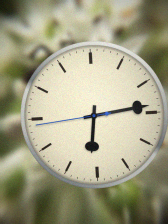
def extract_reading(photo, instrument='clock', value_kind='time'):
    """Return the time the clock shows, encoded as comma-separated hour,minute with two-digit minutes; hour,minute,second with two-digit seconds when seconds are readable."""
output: 6,13,44
